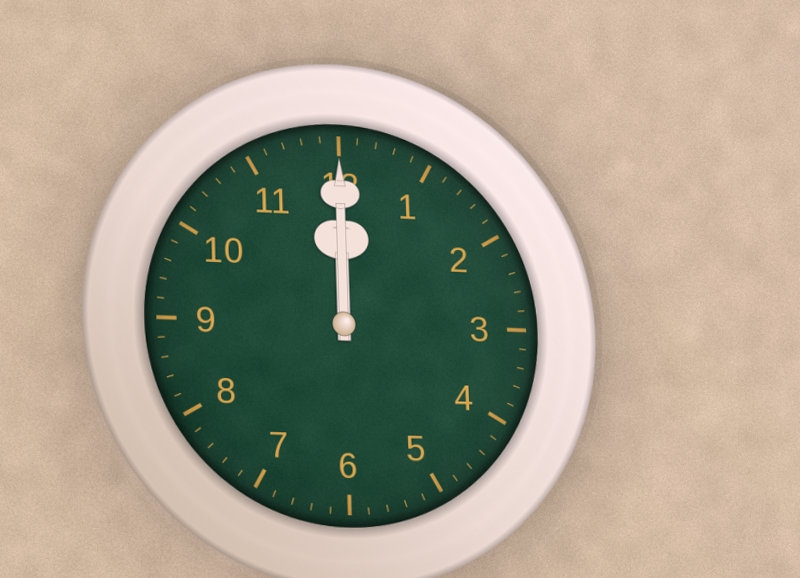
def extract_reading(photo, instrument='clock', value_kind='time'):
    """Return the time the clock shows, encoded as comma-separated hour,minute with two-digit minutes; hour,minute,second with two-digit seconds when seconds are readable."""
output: 12,00
